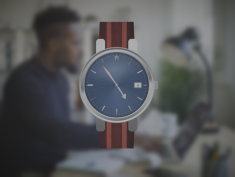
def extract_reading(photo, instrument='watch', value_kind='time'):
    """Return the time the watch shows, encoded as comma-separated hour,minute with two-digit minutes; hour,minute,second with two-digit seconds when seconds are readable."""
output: 4,54
